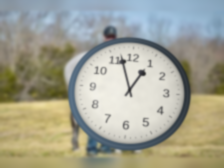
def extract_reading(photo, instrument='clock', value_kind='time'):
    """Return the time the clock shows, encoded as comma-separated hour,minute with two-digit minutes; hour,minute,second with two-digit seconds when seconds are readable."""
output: 12,57
